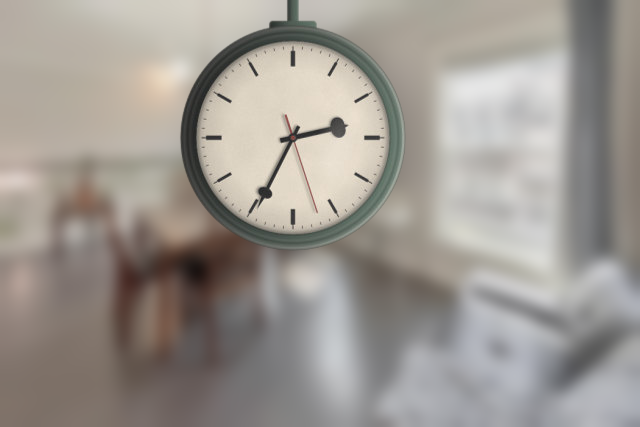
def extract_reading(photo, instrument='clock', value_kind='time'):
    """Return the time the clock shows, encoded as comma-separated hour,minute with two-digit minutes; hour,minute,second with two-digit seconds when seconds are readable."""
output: 2,34,27
